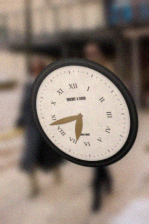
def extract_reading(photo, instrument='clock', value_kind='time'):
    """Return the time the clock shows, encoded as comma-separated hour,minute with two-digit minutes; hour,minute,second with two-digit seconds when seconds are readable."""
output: 6,43
